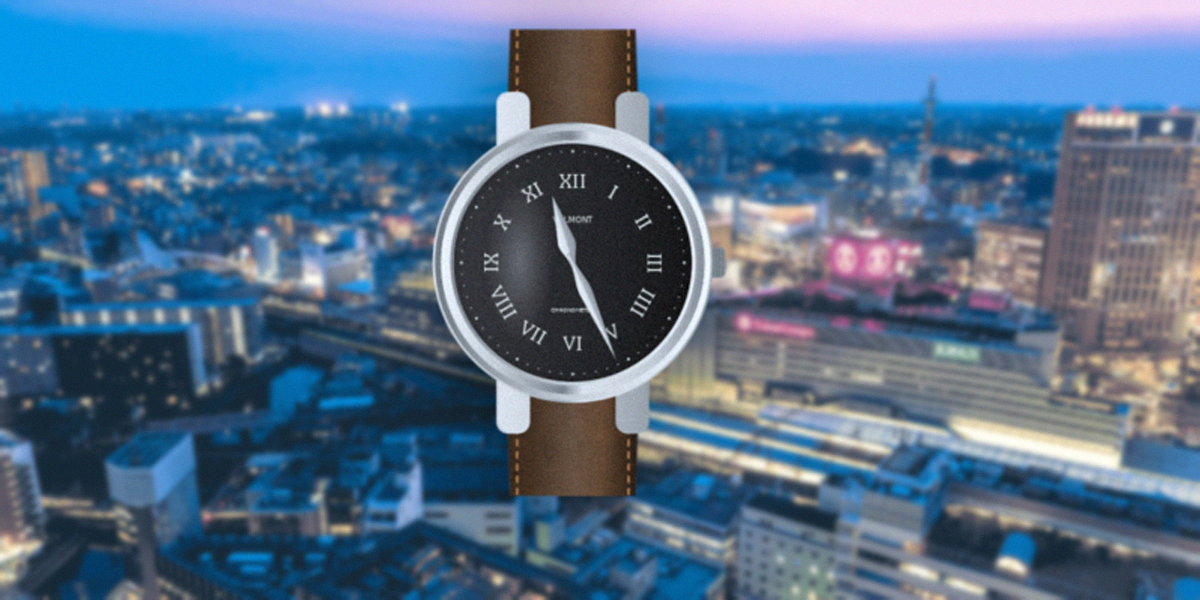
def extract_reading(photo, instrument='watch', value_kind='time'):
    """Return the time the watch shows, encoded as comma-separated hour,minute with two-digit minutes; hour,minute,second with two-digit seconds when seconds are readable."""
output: 11,26
